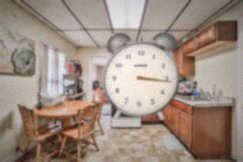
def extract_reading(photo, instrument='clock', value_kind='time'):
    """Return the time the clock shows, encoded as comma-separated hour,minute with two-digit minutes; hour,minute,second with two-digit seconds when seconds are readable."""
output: 3,16
